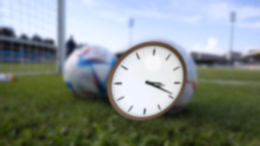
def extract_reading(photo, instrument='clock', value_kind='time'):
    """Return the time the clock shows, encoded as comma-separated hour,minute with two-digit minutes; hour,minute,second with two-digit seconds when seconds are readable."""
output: 3,19
